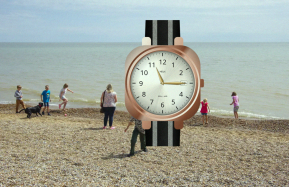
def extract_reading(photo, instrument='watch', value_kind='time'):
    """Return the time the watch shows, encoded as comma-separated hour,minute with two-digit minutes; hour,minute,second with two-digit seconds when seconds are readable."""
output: 11,15
